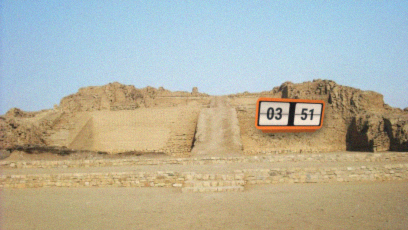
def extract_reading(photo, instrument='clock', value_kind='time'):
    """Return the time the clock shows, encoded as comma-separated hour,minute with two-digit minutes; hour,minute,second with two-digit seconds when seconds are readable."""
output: 3,51
